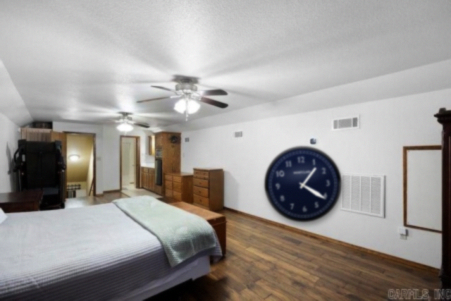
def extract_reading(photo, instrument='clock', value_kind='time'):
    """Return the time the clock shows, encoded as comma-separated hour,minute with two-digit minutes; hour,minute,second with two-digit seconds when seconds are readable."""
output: 1,21
